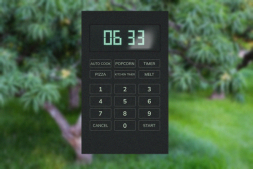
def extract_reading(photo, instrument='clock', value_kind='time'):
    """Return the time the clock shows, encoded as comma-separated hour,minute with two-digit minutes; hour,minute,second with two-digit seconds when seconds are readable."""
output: 6,33
